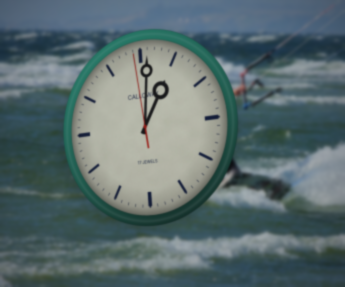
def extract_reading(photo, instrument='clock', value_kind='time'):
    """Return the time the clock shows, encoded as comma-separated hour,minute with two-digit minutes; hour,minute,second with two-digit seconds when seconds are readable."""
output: 1,00,59
